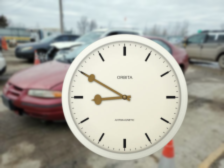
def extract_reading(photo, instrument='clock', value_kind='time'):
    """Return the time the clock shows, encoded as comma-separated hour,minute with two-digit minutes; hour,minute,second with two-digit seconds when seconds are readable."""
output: 8,50
